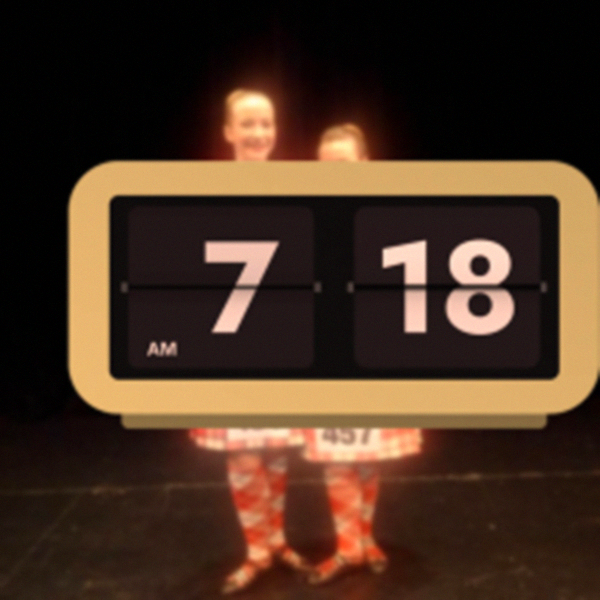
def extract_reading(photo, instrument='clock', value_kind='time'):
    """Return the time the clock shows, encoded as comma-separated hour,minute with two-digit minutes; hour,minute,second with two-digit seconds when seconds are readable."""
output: 7,18
